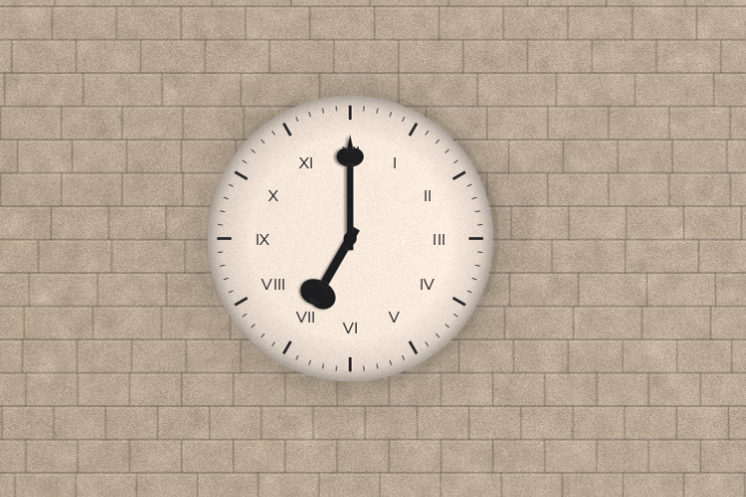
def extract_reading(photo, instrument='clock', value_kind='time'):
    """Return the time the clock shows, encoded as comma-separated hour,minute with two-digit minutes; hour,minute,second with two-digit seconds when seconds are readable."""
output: 7,00
